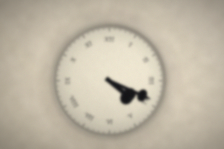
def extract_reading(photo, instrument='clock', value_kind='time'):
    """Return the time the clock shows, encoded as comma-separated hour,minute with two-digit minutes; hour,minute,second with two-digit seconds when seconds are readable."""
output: 4,19
